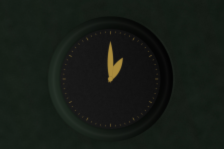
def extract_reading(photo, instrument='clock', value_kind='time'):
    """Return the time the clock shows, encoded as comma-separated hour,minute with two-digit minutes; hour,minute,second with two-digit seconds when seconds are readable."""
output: 1,00
